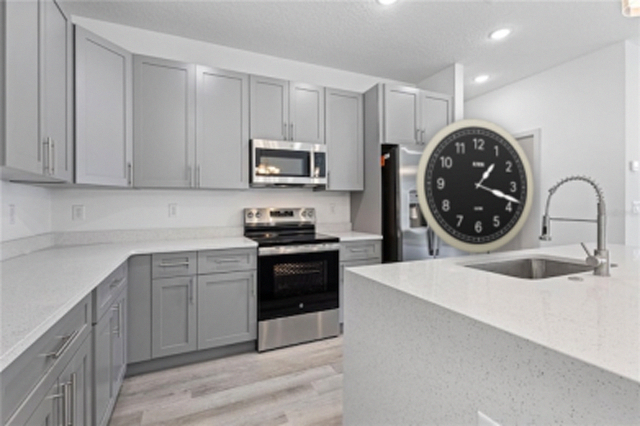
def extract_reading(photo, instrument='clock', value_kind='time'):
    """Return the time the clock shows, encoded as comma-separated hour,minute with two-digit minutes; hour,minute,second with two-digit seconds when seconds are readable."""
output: 1,18
